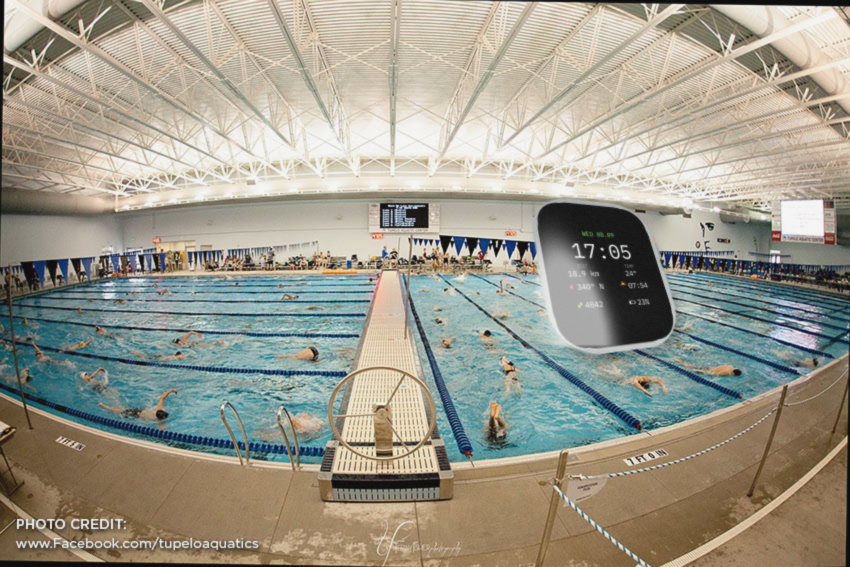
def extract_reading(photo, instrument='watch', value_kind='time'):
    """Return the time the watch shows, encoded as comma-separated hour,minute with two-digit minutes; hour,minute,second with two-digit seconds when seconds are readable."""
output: 17,05
